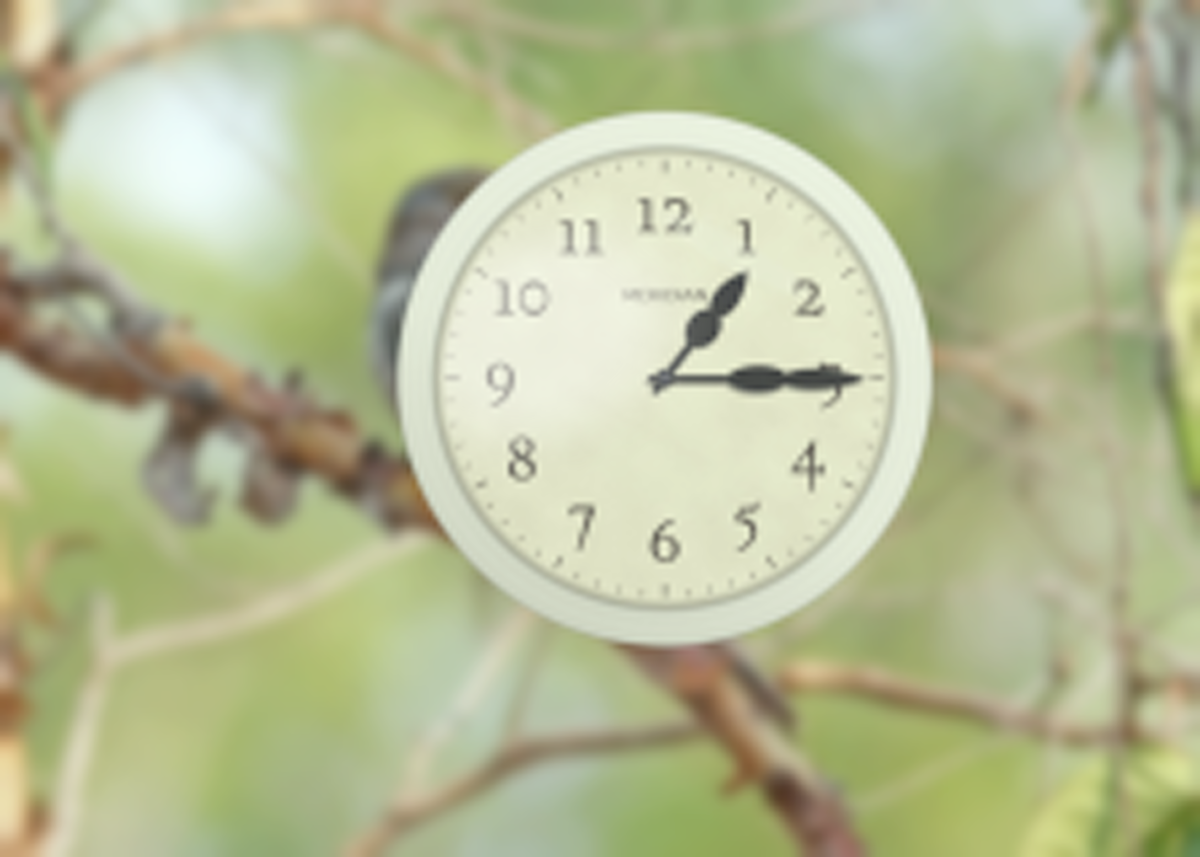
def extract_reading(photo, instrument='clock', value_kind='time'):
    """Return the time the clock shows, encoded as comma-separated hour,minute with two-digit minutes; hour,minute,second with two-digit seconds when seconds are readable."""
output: 1,15
